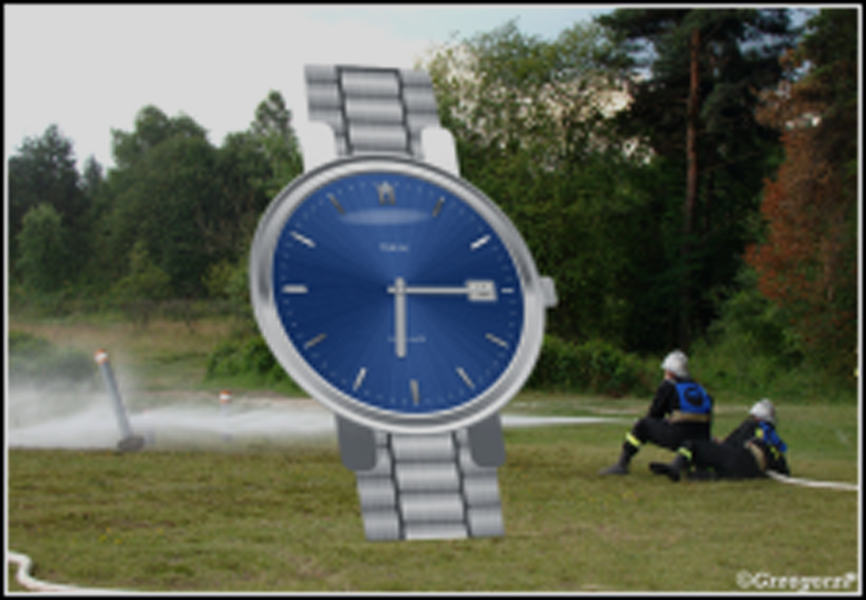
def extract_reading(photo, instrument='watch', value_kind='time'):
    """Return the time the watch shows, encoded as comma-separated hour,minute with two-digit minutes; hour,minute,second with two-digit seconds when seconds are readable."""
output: 6,15
